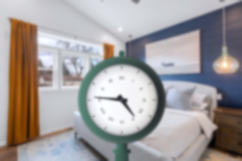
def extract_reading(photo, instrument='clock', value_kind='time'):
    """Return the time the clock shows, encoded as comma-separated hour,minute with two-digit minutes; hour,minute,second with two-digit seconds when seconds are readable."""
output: 4,46
